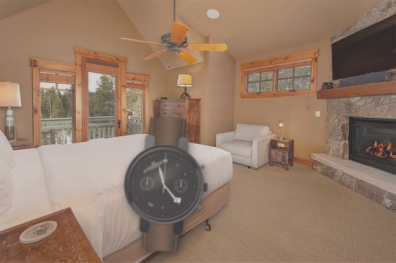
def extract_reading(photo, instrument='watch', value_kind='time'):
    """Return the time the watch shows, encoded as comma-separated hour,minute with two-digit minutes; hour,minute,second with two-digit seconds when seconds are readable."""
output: 11,23
